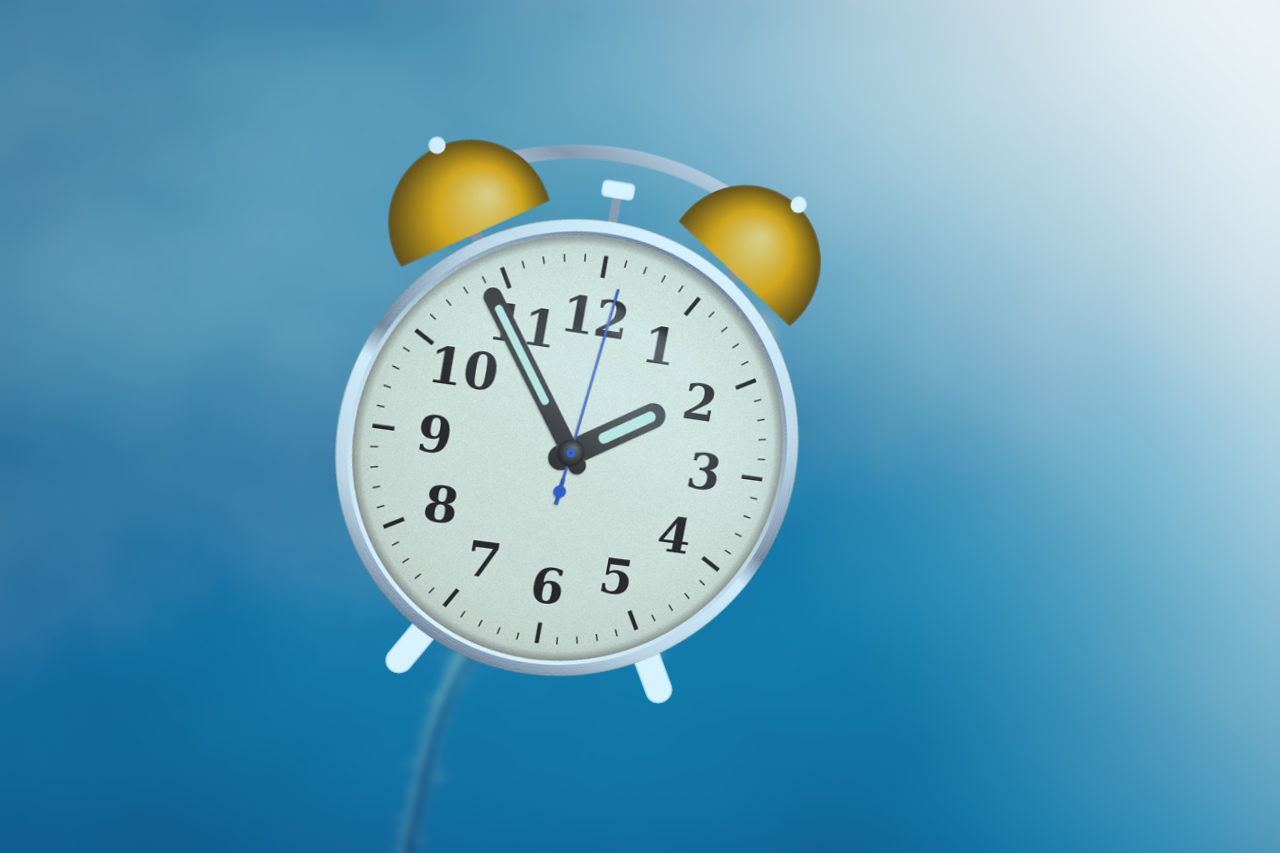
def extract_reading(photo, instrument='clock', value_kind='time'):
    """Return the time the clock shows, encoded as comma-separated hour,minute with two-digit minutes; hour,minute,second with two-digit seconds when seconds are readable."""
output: 1,54,01
